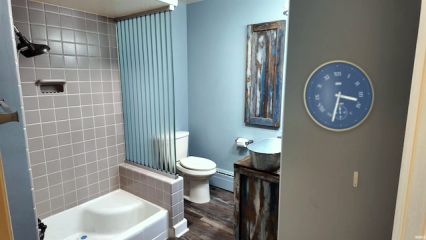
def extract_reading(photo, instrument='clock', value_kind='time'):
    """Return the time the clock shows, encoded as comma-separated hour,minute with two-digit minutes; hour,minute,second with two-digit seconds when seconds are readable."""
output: 3,33
